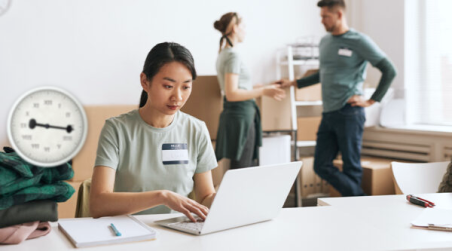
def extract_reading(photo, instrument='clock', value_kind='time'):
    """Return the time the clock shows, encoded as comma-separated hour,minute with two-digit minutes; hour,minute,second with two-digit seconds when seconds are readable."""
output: 9,16
